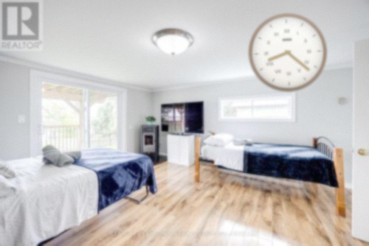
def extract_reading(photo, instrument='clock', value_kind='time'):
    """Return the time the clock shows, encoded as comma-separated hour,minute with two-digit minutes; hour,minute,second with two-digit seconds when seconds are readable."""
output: 8,22
